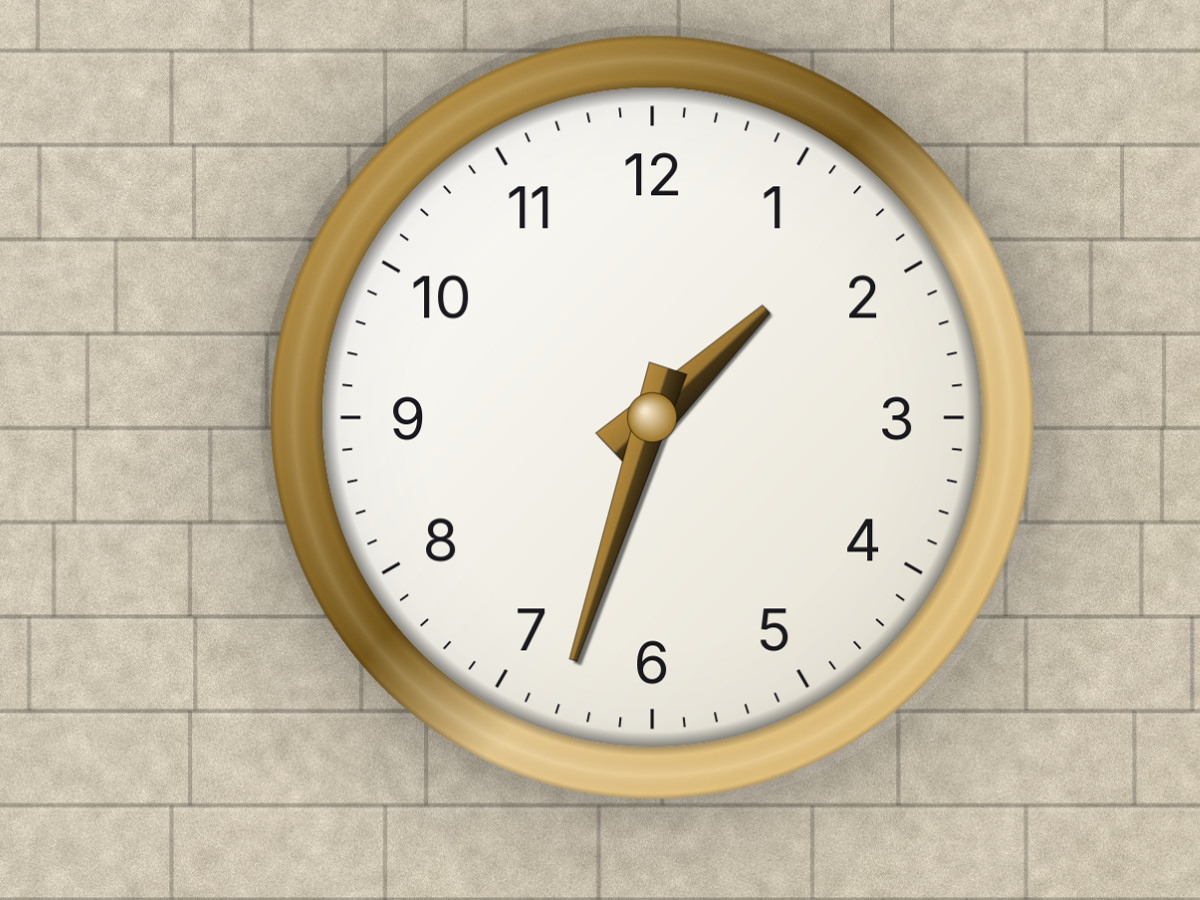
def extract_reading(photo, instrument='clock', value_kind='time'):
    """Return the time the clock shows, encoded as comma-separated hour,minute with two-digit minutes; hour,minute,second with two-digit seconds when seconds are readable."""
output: 1,33
